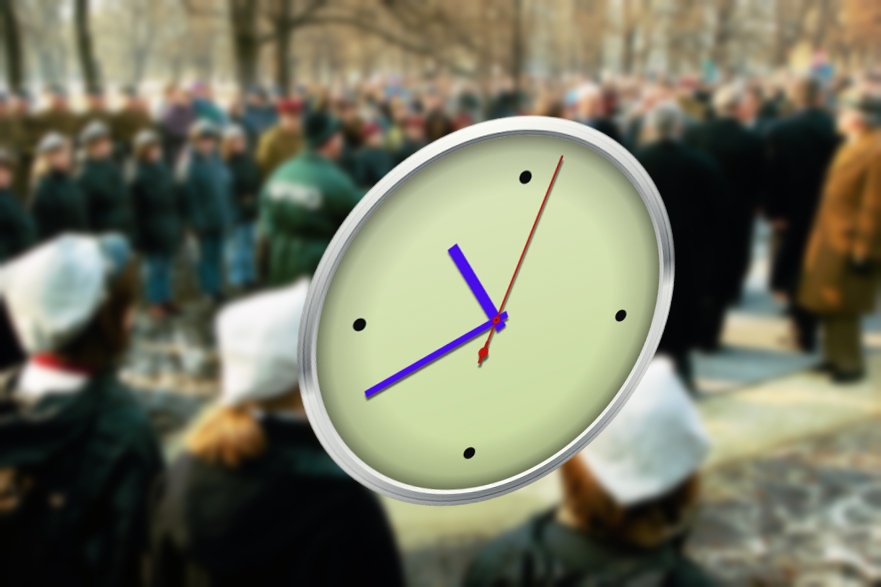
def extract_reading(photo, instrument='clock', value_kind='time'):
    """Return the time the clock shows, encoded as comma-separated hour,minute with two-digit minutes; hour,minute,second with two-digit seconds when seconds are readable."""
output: 10,40,02
